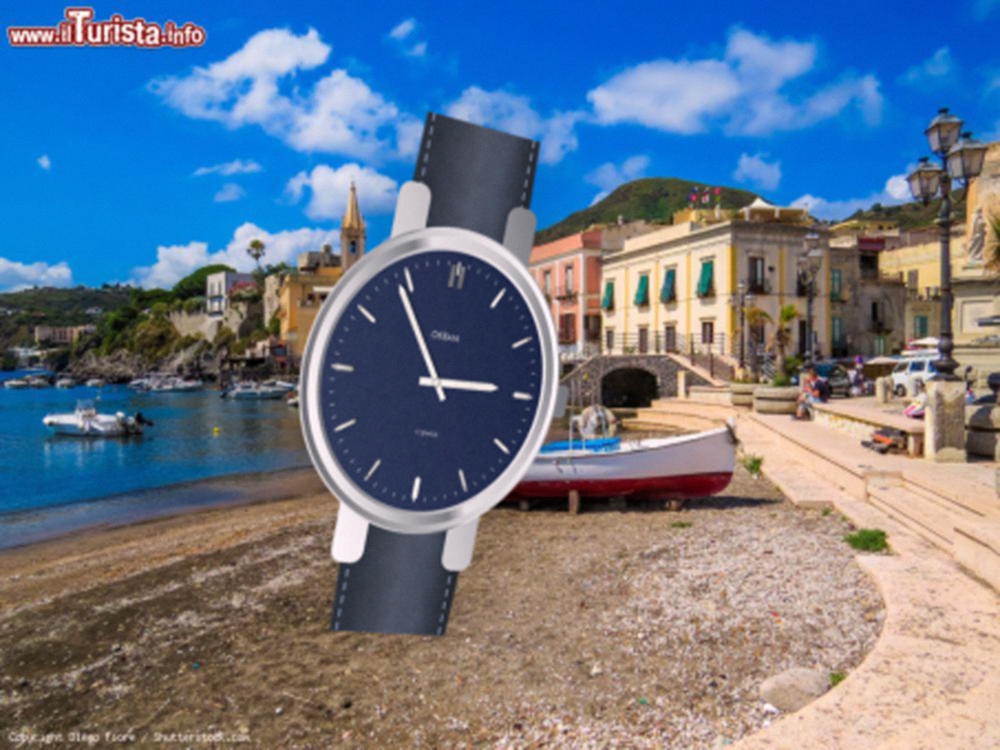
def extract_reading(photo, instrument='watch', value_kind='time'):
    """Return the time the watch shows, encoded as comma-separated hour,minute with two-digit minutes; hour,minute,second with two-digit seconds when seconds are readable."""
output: 2,54
